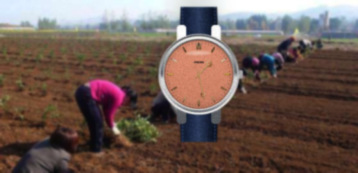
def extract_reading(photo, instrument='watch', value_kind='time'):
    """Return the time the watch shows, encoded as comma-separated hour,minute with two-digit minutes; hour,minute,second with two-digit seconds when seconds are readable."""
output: 1,28
